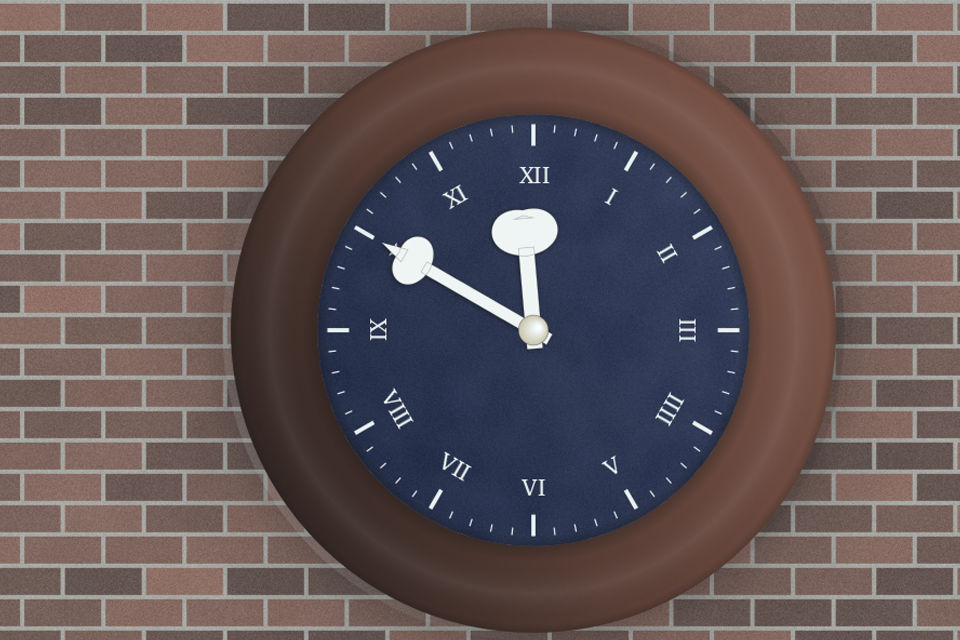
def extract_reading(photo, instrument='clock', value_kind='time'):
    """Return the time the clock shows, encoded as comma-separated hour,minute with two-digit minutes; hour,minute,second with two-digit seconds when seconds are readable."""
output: 11,50
